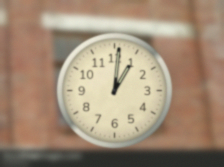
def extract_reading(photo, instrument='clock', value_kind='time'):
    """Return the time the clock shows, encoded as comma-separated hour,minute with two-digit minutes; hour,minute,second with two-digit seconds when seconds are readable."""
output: 1,01
